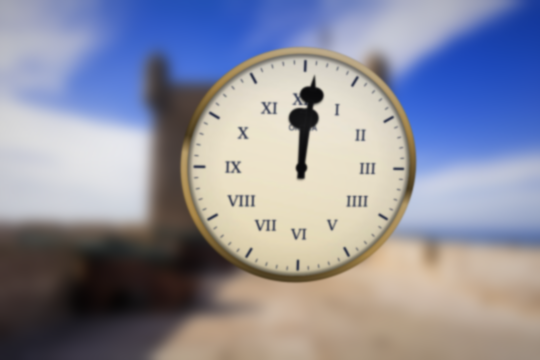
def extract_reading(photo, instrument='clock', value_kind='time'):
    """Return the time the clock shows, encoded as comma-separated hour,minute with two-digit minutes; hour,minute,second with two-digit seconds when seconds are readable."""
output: 12,01
